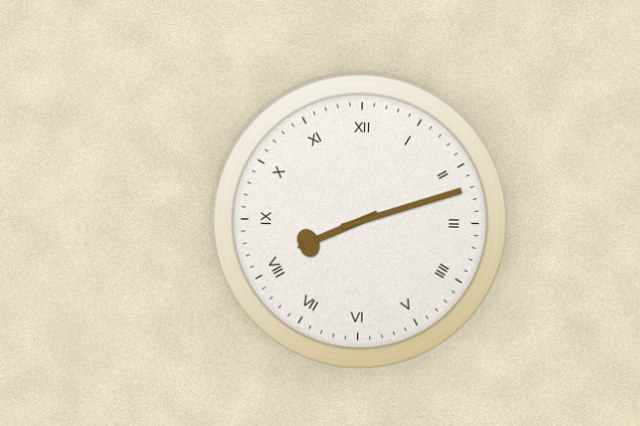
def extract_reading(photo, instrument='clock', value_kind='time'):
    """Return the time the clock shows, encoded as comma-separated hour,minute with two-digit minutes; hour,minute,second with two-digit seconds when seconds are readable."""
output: 8,12
